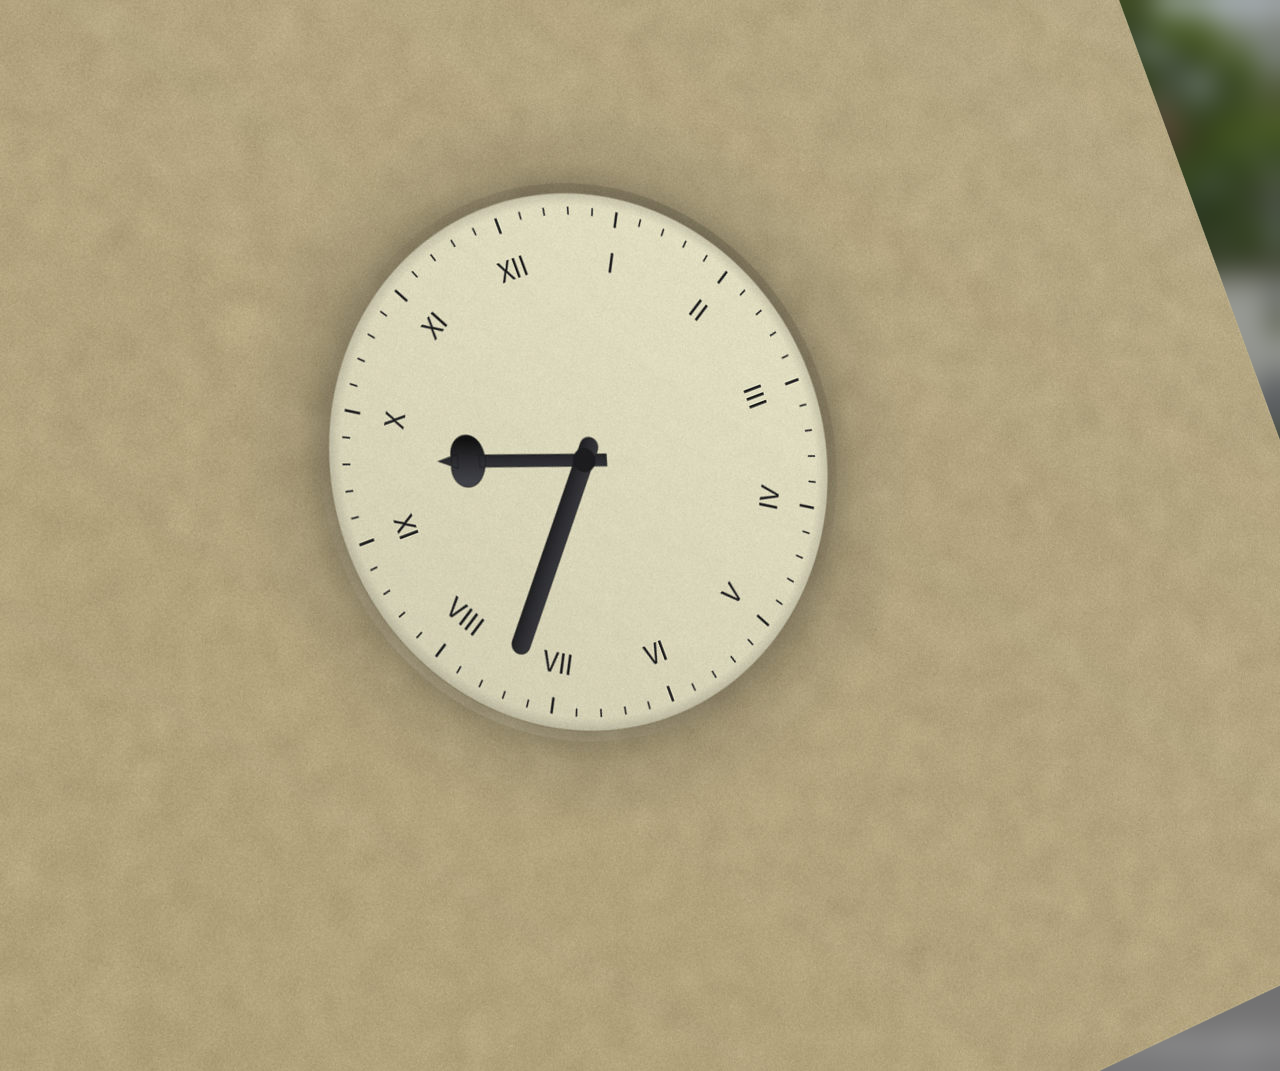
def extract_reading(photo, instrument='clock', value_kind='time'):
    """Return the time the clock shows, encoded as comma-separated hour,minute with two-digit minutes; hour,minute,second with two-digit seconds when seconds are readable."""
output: 9,37
